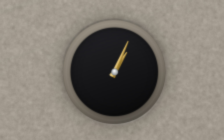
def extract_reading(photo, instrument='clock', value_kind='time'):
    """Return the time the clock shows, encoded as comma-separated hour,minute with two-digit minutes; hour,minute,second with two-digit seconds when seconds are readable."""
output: 1,04
